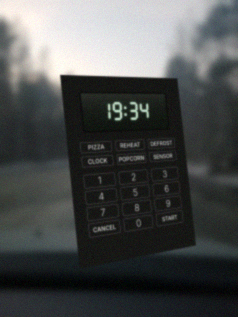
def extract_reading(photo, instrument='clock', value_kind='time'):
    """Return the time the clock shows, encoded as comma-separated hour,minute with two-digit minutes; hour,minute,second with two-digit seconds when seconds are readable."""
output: 19,34
